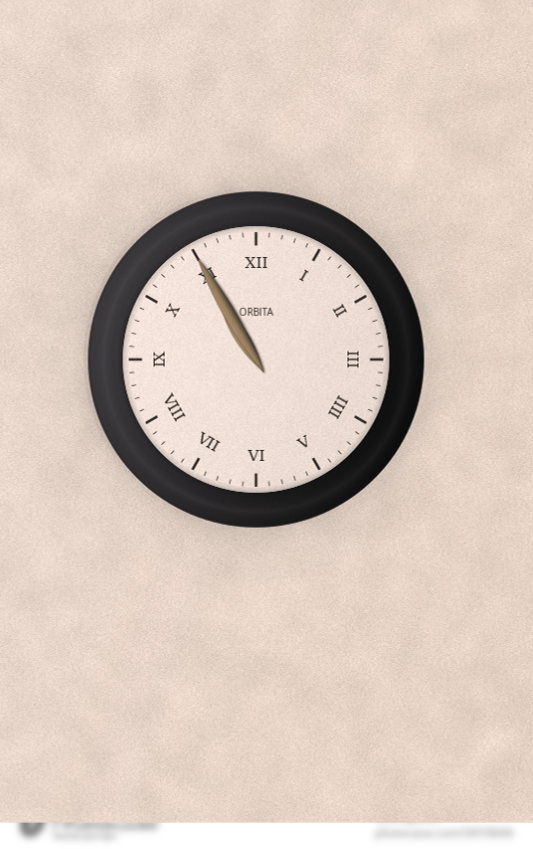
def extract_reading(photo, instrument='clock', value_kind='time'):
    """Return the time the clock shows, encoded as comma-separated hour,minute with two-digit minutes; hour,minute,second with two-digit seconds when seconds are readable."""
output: 10,55
